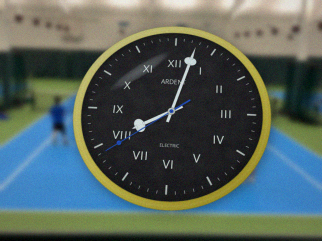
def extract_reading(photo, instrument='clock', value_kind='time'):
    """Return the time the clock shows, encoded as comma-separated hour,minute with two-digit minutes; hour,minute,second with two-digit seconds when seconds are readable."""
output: 8,02,39
